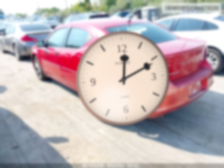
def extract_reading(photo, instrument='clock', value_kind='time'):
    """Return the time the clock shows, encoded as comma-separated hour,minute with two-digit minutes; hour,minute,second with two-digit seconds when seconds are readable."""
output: 12,11
